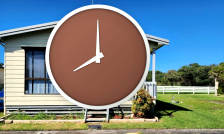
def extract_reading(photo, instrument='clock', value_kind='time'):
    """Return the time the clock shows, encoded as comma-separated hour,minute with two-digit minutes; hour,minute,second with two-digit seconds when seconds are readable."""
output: 8,00
